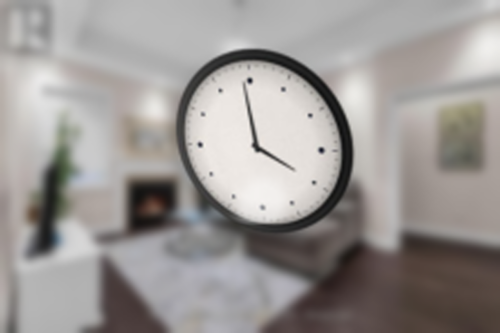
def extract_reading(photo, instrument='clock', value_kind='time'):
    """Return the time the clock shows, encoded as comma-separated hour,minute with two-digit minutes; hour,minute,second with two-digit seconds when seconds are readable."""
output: 3,59
